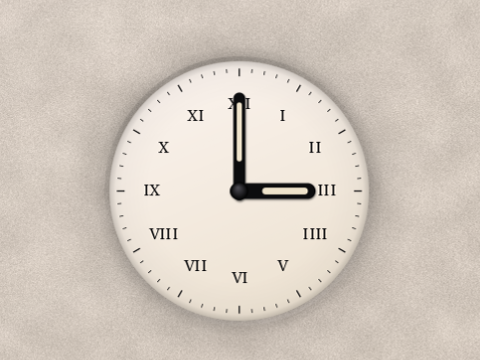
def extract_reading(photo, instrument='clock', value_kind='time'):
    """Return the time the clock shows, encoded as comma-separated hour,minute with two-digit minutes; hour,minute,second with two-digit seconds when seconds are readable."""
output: 3,00
